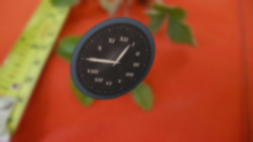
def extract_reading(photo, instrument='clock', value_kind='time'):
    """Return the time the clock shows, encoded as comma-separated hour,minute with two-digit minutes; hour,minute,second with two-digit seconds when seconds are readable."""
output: 12,45
